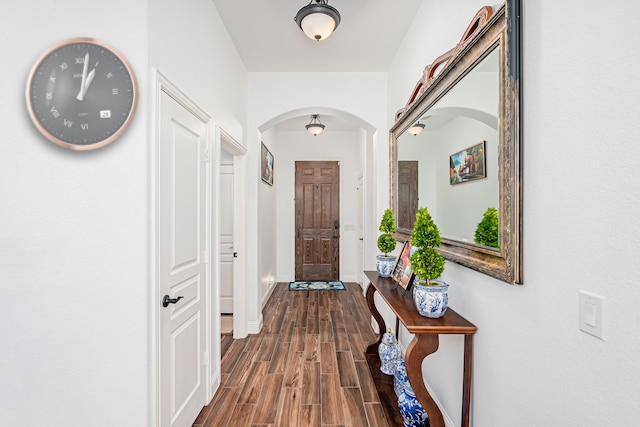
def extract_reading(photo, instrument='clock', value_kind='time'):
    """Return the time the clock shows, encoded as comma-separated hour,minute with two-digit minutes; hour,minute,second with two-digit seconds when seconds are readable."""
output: 1,02
